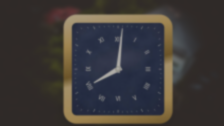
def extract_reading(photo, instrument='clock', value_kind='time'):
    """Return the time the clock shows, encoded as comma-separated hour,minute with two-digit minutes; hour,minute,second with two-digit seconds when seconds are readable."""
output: 8,01
